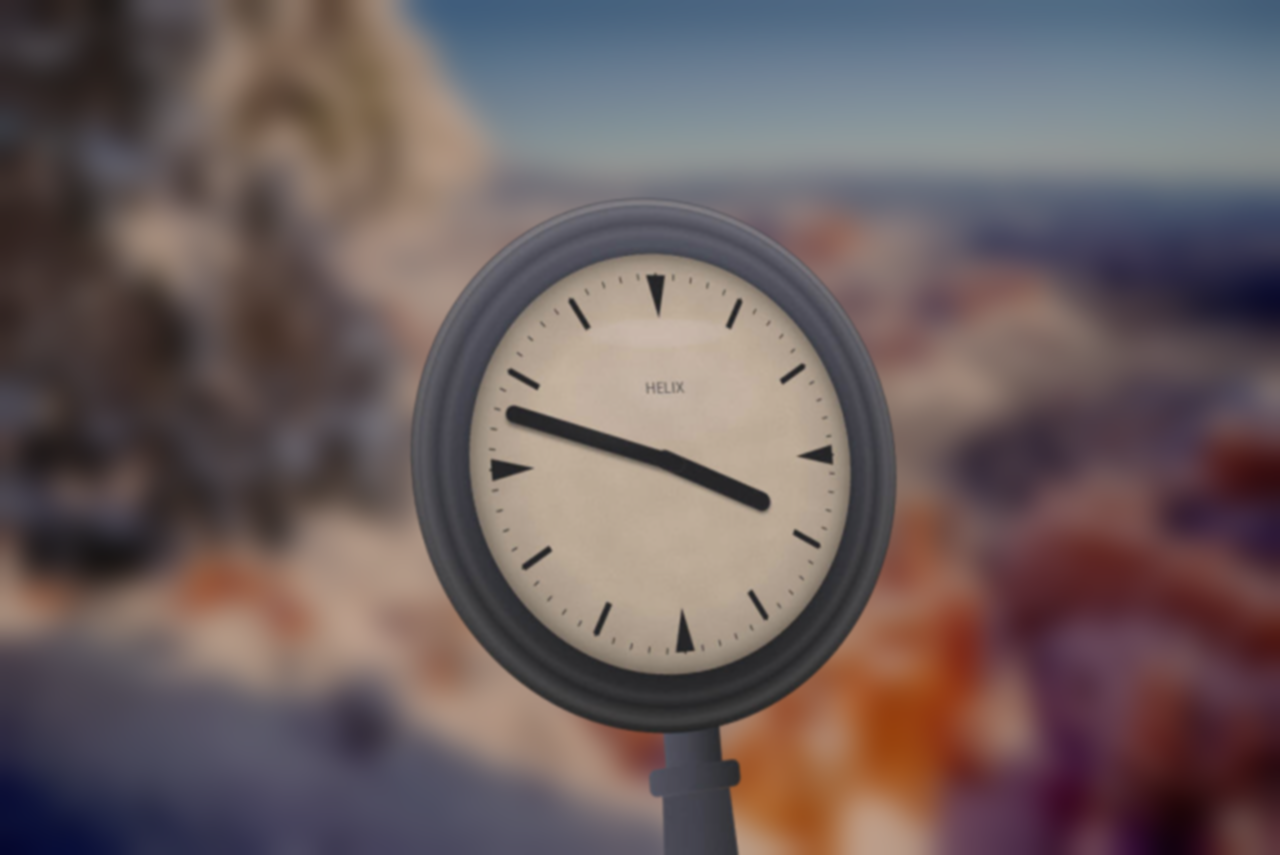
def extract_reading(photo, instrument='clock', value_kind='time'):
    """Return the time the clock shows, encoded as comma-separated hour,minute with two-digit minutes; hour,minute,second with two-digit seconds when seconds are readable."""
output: 3,48
